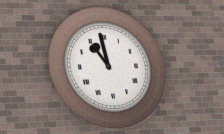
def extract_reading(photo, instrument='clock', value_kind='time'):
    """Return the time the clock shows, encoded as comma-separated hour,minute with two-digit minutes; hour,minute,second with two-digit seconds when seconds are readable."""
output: 10,59
